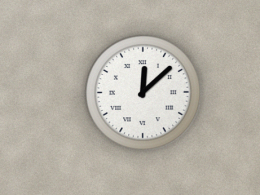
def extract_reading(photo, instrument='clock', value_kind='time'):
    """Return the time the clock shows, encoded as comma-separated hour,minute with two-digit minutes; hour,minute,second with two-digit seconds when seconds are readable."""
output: 12,08
